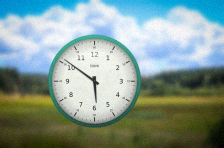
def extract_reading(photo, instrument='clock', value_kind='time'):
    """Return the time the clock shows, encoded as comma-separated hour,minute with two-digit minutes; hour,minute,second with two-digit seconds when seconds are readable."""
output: 5,51
